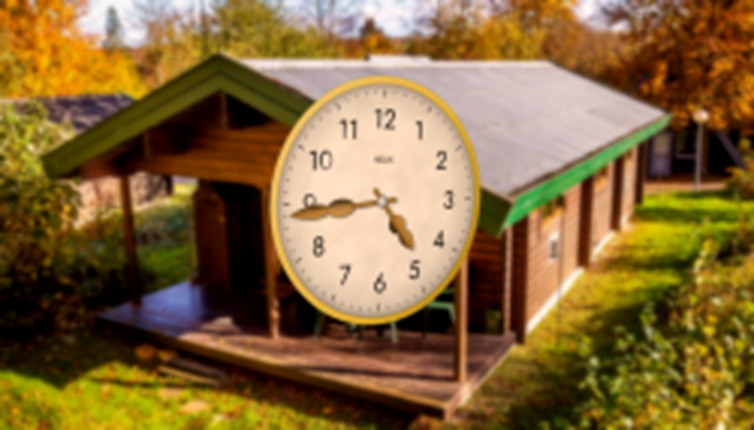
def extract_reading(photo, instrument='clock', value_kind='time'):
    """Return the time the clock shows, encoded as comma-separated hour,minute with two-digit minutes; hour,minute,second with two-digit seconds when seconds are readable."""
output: 4,44
